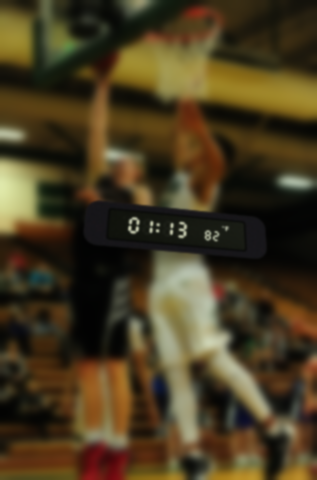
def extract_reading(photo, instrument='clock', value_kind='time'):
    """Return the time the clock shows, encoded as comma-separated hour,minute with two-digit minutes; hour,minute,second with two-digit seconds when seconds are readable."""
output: 1,13
